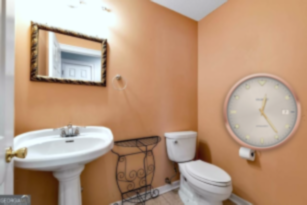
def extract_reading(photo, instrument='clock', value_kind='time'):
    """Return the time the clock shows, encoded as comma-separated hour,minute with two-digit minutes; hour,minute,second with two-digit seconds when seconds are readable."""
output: 12,24
